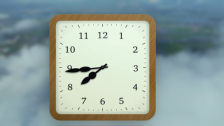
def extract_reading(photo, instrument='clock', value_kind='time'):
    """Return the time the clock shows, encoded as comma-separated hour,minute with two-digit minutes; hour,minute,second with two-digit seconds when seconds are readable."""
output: 7,44
